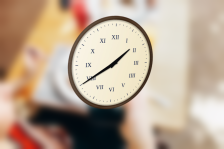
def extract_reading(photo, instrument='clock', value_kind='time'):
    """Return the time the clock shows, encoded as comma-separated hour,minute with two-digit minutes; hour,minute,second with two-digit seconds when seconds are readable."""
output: 1,40
